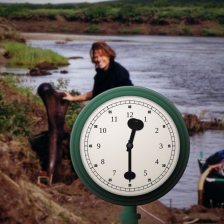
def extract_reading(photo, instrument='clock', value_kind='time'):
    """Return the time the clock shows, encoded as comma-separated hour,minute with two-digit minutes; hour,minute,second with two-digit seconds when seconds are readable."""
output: 12,30
